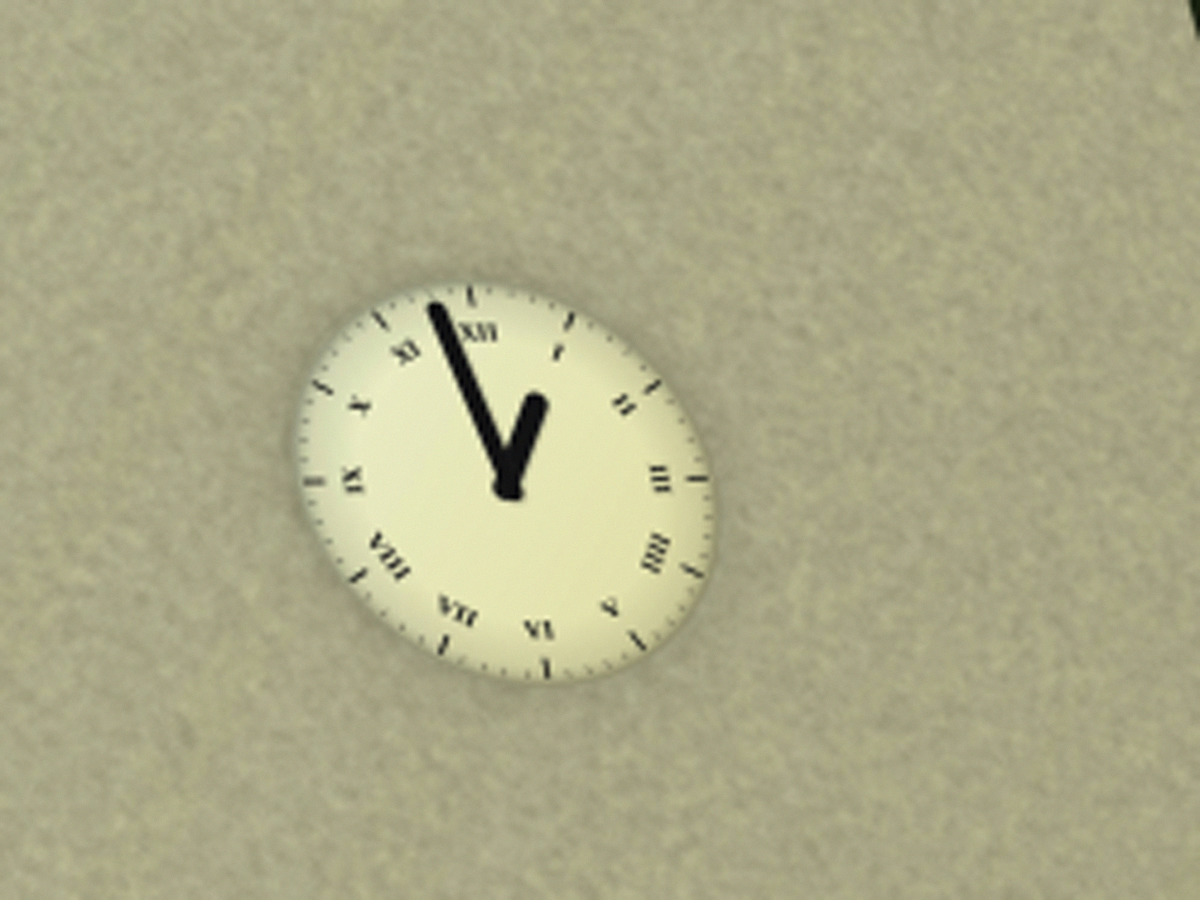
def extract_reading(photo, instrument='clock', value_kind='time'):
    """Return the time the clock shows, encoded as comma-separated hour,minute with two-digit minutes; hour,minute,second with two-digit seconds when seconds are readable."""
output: 12,58
